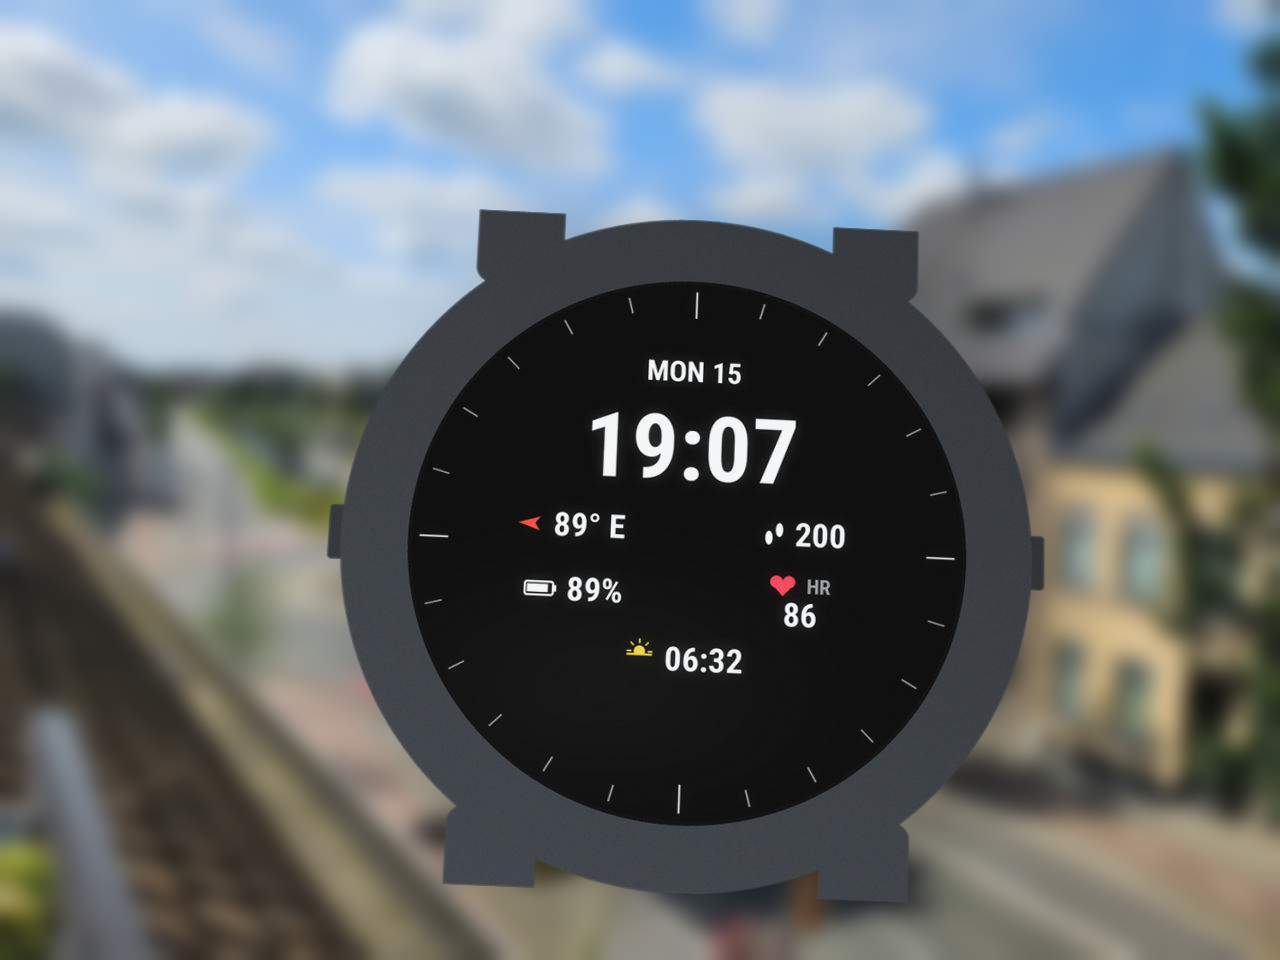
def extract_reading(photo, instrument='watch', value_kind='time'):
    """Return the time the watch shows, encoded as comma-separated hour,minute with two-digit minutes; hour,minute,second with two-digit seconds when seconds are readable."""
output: 19,07
